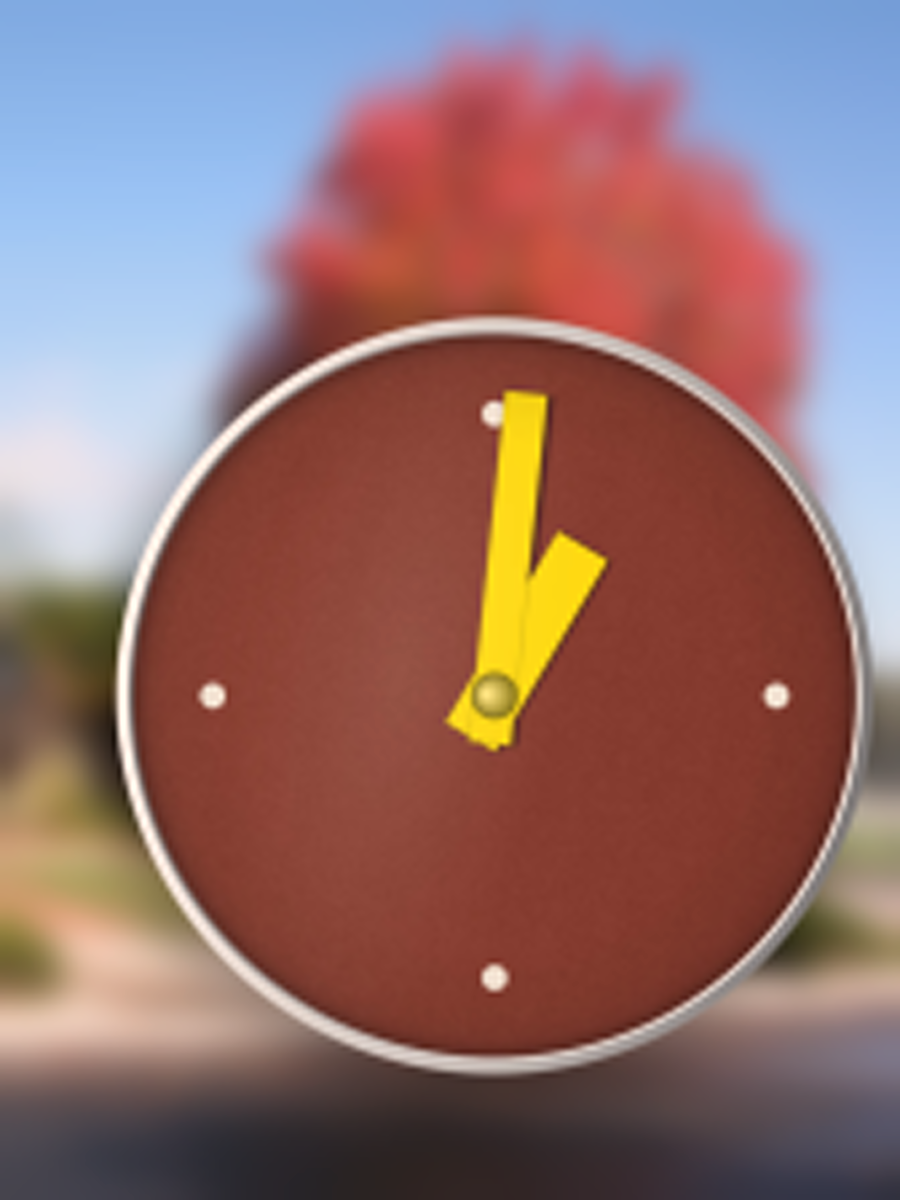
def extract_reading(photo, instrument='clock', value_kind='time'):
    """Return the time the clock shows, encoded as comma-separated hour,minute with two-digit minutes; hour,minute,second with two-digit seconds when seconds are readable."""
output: 1,01
